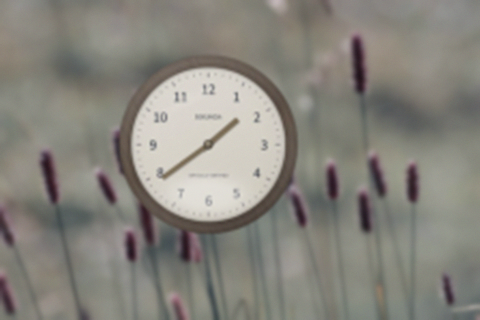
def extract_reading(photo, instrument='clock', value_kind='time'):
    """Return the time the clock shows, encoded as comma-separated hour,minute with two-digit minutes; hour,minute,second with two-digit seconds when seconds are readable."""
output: 1,39
